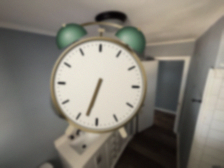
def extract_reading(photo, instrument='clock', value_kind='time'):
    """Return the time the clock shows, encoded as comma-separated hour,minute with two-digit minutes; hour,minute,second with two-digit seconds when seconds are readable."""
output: 6,33
